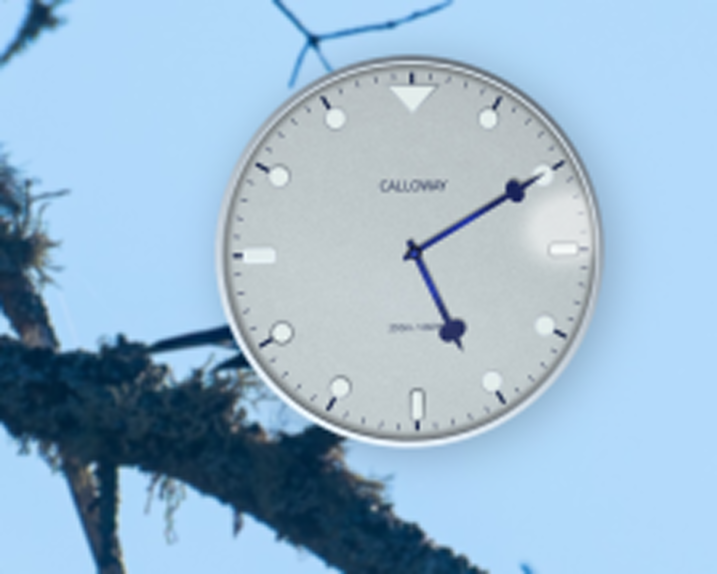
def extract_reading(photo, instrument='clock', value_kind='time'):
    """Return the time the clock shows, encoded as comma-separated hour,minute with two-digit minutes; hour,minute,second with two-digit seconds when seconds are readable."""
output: 5,10
